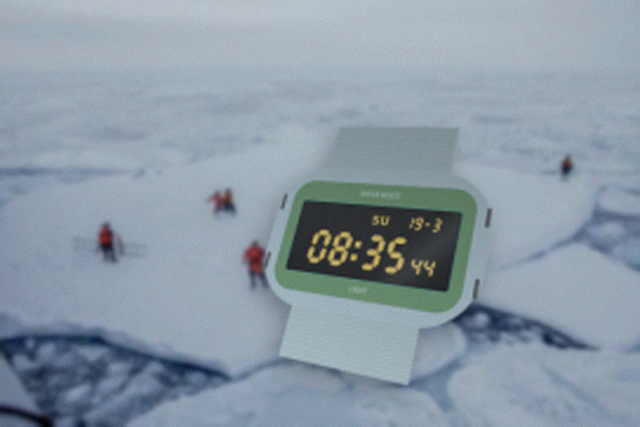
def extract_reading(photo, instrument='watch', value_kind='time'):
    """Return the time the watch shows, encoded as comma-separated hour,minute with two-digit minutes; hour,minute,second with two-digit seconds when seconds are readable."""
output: 8,35,44
